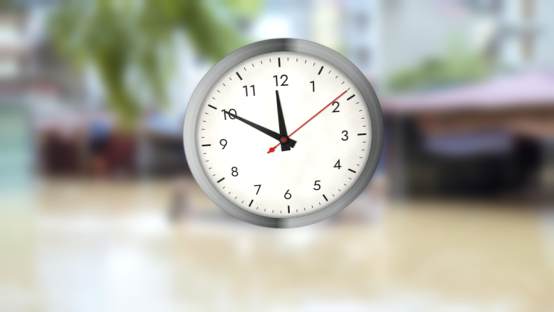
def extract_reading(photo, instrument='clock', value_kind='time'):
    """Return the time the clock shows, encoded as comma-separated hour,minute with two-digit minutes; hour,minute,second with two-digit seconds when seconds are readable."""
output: 11,50,09
